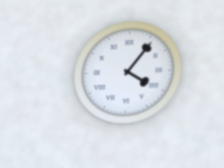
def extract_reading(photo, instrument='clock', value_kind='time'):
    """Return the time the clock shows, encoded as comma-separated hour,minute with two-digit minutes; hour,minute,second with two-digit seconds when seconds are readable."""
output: 4,06
